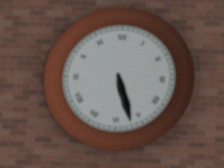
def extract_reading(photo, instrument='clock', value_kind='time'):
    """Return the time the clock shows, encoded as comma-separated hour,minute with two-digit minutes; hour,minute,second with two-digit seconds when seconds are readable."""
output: 5,27
